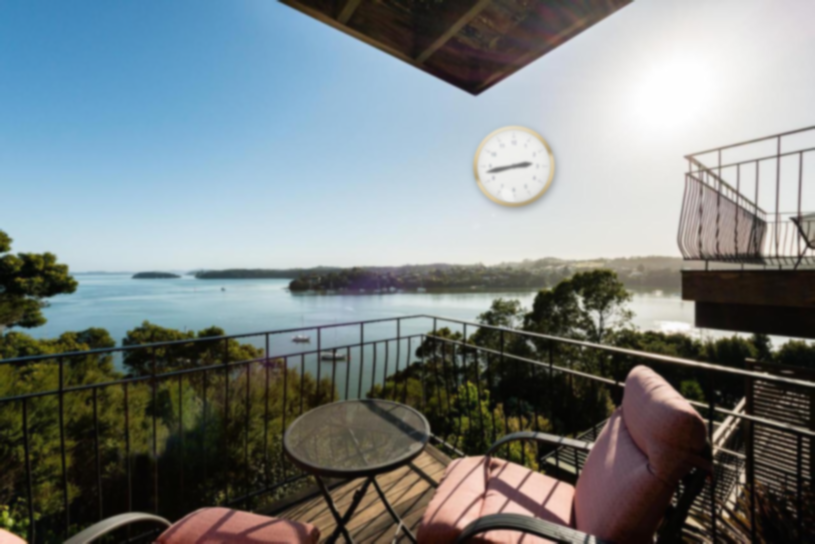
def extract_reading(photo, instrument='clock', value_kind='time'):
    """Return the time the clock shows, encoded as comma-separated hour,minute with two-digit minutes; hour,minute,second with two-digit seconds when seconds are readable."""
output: 2,43
